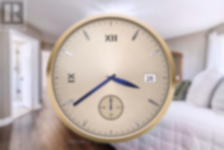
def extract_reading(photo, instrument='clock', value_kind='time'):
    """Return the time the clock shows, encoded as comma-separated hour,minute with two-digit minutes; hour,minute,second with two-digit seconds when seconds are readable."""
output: 3,39
